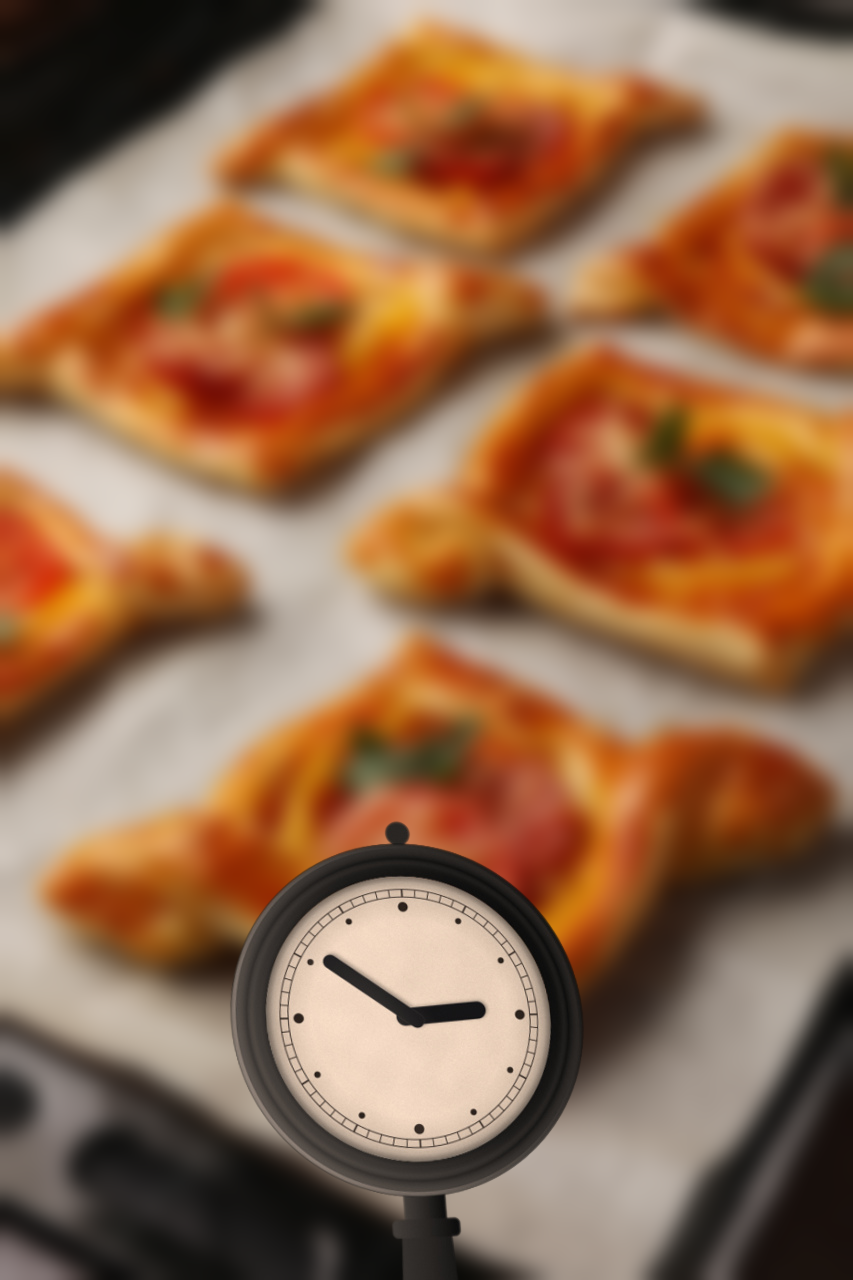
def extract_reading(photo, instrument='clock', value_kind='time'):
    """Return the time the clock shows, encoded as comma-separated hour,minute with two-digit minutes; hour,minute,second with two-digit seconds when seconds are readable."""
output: 2,51
